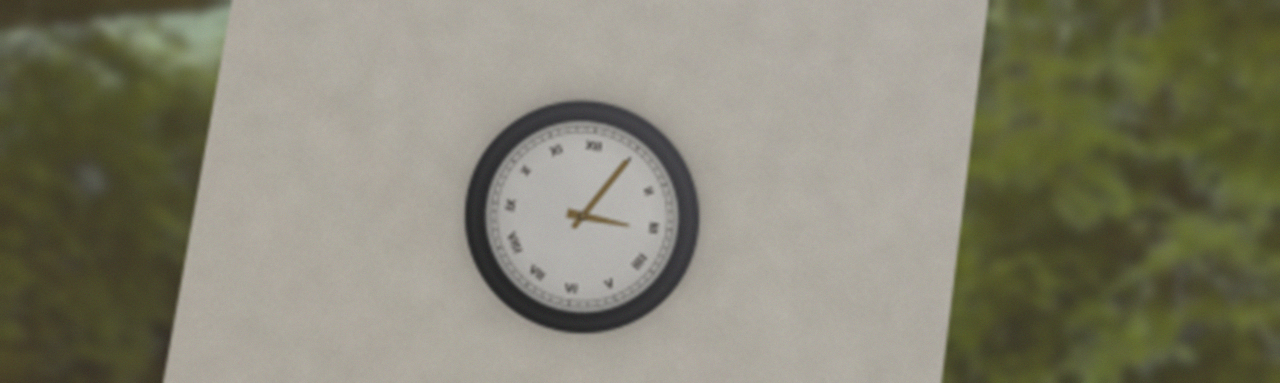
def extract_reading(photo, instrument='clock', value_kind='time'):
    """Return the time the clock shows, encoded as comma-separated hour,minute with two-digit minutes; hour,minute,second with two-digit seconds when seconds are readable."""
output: 3,05
